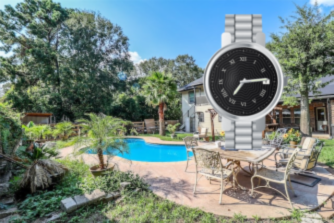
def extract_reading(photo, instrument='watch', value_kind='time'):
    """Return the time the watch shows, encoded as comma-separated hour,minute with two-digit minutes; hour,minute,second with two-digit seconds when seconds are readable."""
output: 7,14
